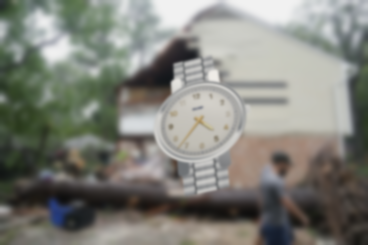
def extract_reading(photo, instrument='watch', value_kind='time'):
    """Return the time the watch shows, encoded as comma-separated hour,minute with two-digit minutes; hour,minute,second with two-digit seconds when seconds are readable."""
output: 4,37
